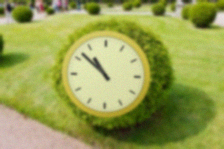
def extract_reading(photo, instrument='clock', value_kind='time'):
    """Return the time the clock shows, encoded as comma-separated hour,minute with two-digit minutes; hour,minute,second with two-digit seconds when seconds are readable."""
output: 10,52
